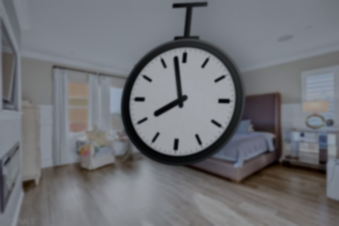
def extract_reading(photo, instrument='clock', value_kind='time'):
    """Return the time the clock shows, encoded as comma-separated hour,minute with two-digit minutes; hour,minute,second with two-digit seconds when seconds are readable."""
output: 7,58
